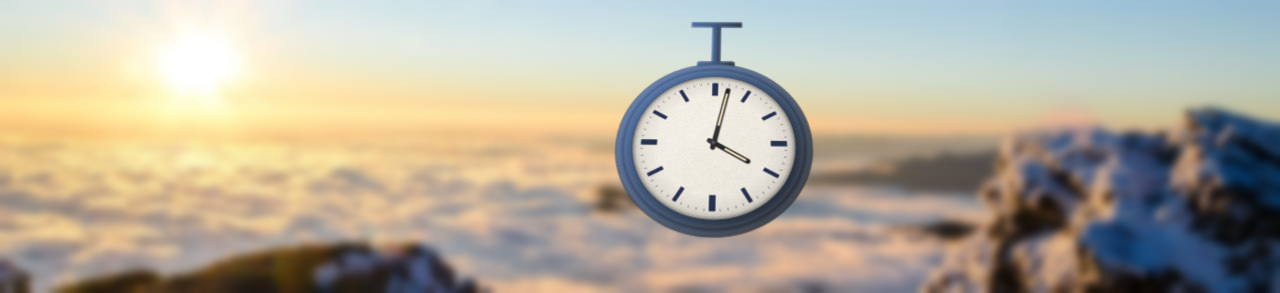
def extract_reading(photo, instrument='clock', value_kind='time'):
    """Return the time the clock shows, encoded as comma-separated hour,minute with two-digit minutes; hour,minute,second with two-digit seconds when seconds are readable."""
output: 4,02
